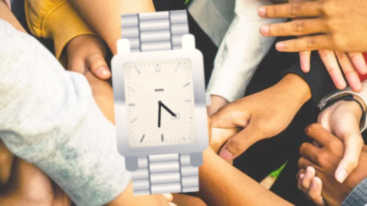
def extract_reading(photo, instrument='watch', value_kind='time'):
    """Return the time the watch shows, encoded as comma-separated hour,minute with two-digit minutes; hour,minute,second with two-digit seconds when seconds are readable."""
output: 4,31
